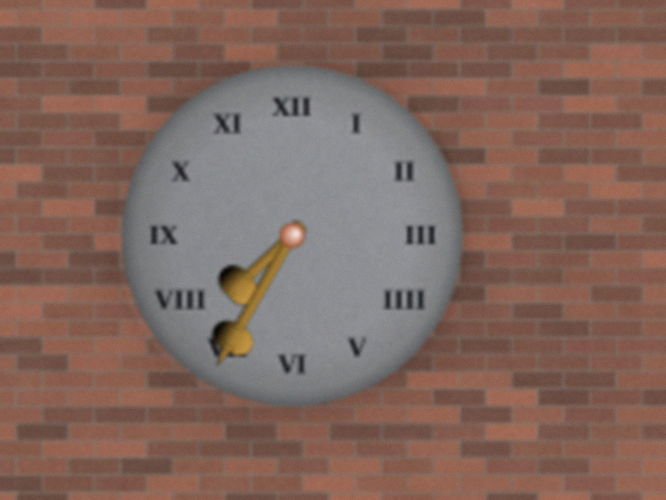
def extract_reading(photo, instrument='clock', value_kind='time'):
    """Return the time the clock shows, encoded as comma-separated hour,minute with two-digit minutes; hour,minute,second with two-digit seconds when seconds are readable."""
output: 7,35
